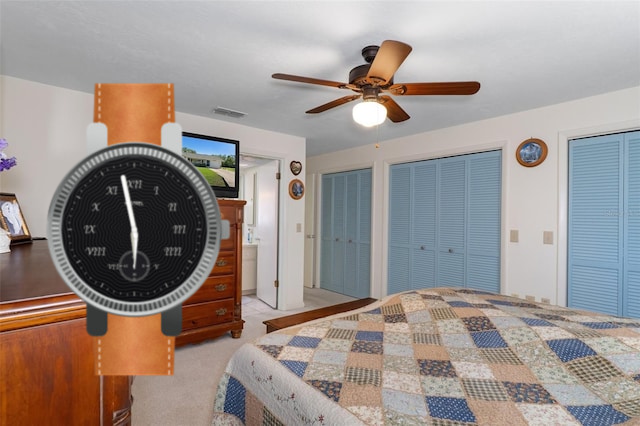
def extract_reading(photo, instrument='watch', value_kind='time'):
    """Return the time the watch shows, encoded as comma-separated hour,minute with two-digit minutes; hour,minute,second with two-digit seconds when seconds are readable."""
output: 5,58
